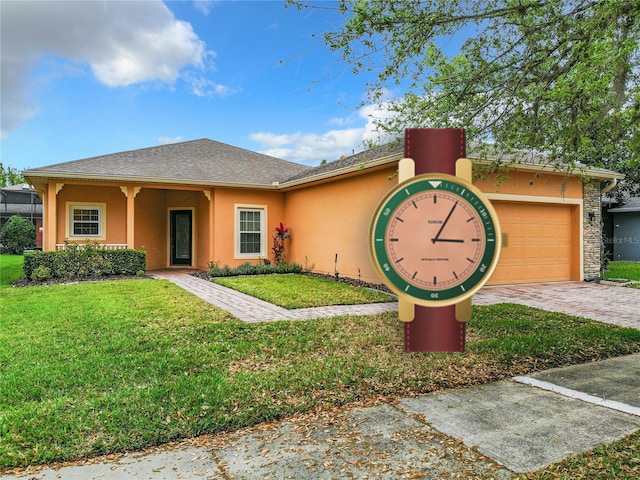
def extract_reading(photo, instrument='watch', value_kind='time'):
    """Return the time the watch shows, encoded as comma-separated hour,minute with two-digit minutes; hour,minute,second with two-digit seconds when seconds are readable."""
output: 3,05
